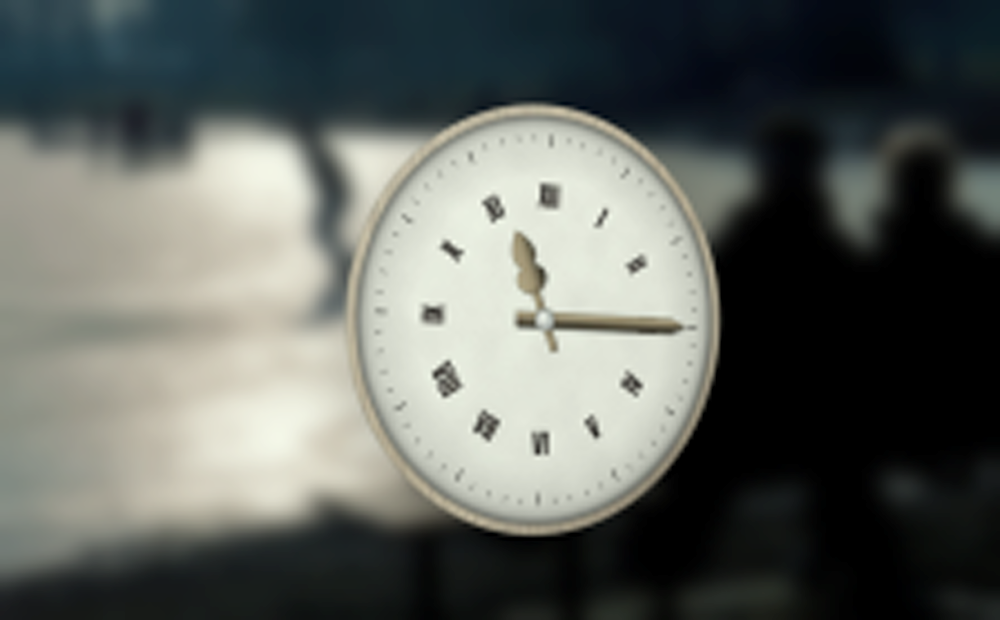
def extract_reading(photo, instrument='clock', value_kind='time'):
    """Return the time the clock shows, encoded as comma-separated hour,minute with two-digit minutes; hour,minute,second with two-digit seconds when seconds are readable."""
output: 11,15
